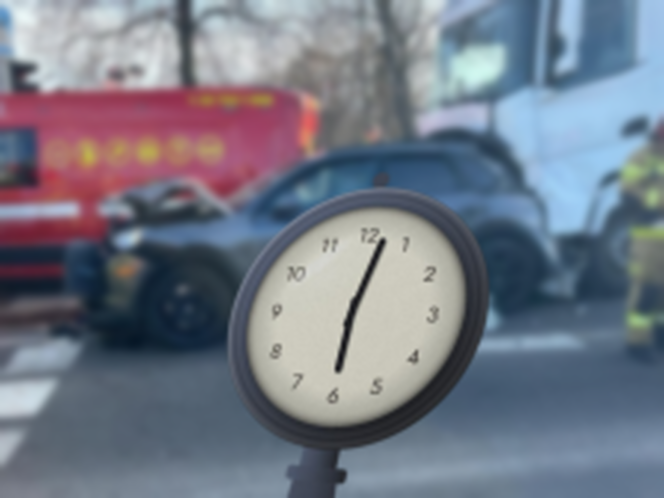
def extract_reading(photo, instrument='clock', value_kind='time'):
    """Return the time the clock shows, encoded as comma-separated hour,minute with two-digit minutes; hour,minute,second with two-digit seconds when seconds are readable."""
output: 6,02
